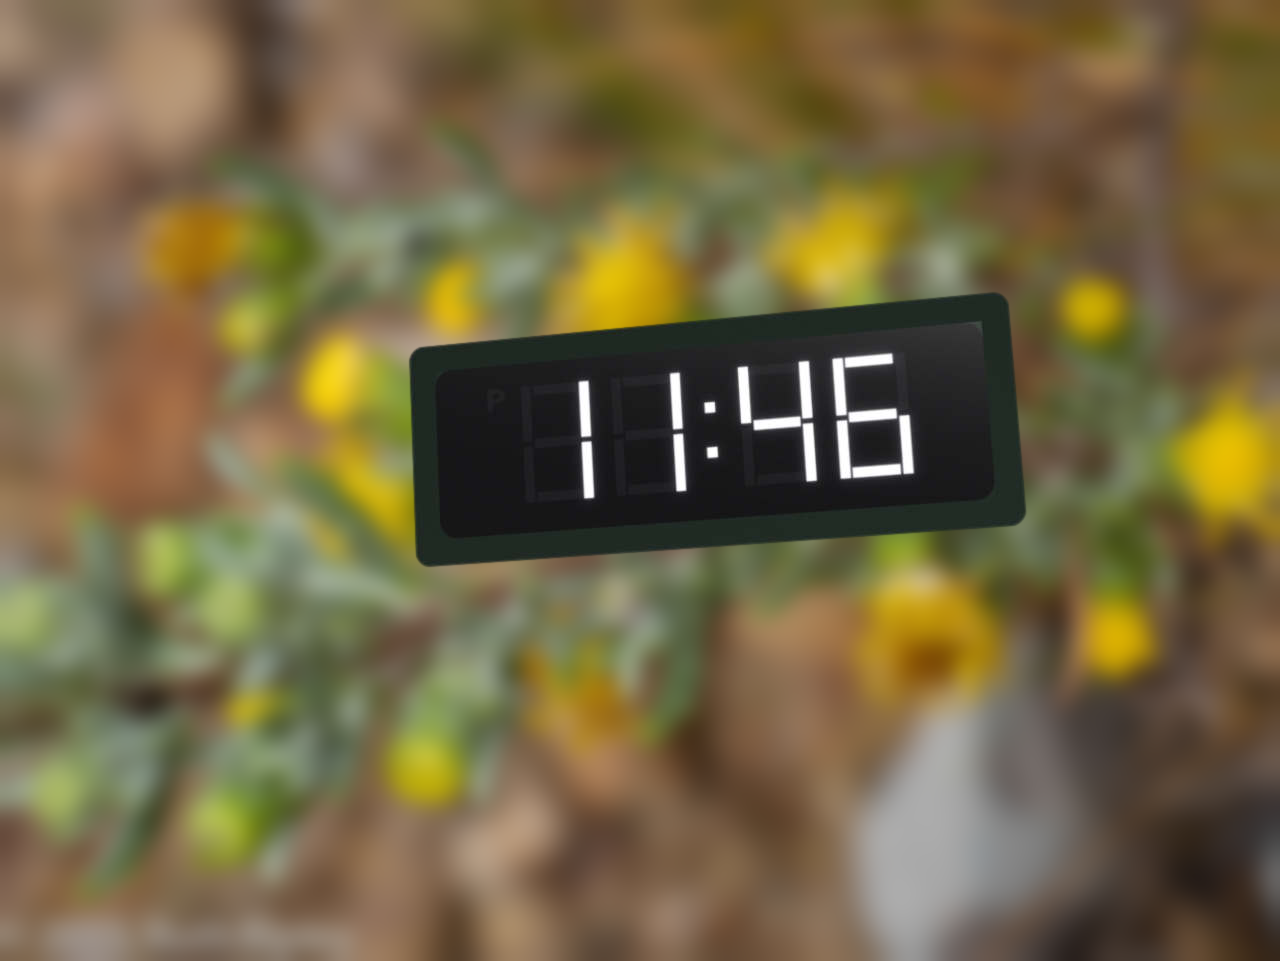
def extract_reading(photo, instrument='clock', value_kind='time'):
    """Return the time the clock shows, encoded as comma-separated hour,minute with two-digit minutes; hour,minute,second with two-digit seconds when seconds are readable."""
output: 11,46
